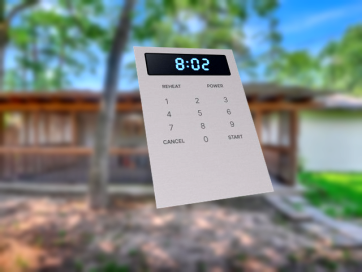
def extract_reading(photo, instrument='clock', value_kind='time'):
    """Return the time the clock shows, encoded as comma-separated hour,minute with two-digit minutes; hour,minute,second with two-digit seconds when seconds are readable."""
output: 8,02
